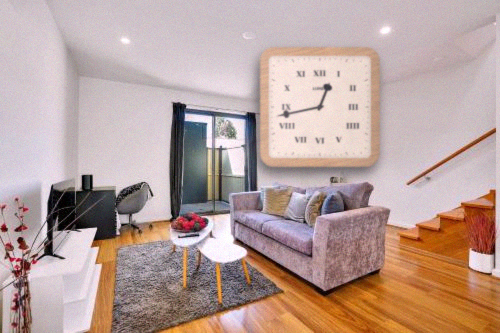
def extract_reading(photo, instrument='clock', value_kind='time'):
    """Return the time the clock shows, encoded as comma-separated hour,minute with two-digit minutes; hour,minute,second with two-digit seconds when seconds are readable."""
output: 12,43
